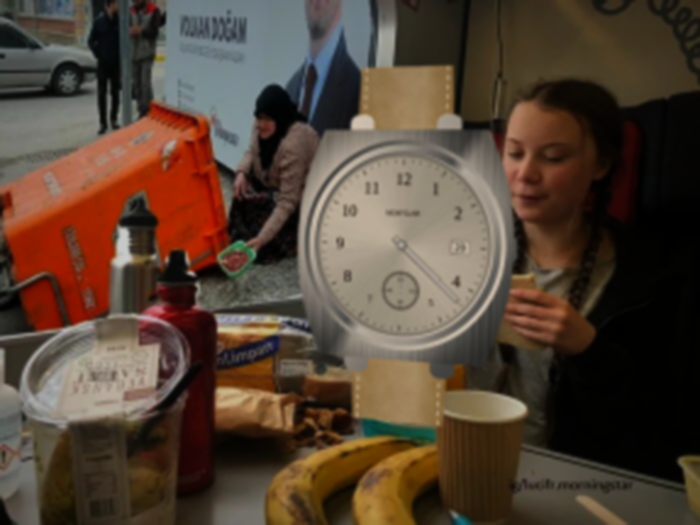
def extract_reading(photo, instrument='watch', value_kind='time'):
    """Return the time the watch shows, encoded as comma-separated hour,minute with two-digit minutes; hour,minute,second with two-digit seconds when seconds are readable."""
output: 4,22
